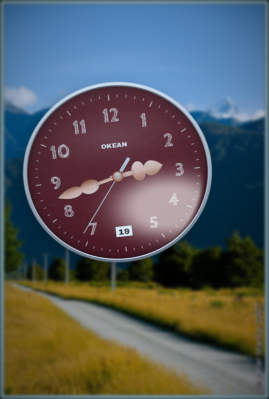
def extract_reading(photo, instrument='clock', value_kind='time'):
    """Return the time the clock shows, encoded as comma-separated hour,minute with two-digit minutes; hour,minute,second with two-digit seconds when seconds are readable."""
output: 2,42,36
